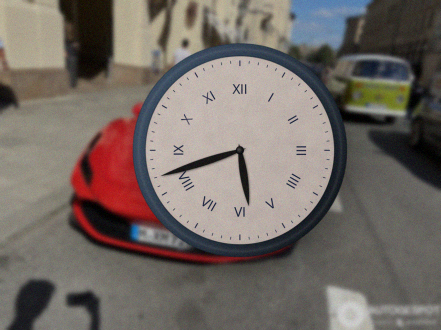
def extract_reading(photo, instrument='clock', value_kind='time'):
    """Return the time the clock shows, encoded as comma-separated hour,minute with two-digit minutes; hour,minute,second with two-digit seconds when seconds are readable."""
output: 5,42
